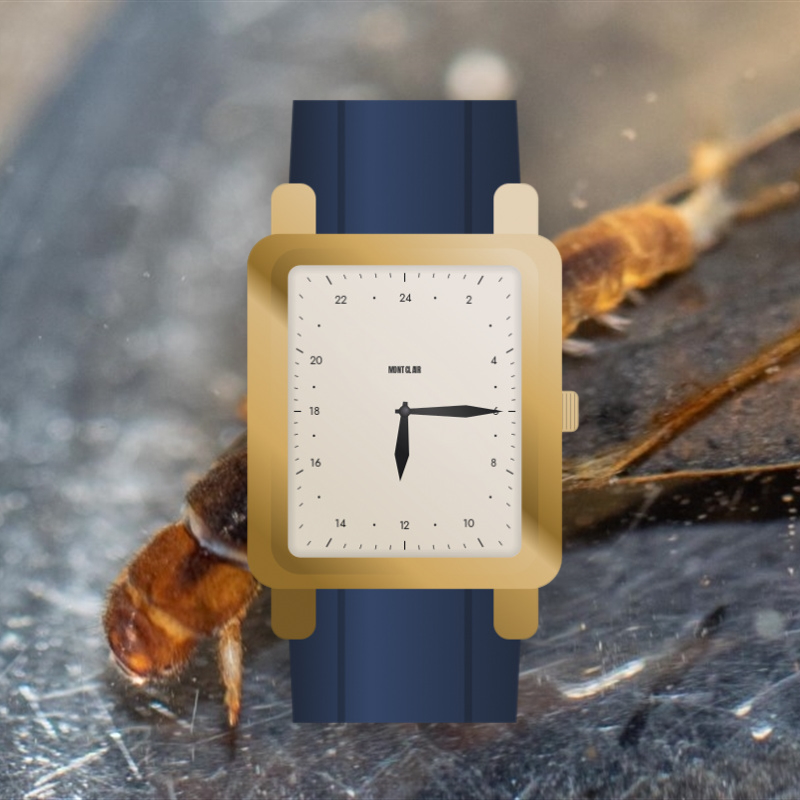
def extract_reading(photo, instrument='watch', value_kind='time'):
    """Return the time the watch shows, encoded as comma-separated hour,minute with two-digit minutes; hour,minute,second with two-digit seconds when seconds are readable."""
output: 12,15
